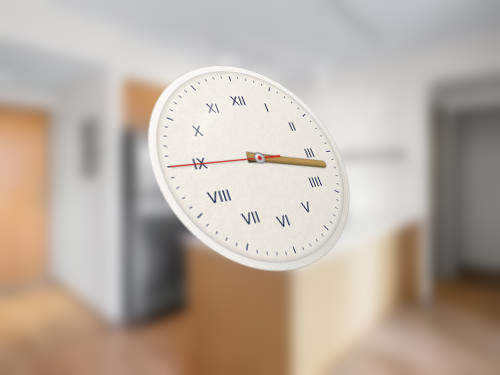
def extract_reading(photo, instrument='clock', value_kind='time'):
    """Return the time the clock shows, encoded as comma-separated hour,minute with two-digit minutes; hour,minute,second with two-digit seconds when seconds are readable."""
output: 3,16,45
